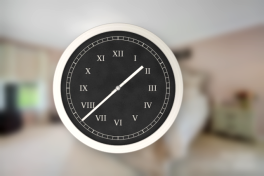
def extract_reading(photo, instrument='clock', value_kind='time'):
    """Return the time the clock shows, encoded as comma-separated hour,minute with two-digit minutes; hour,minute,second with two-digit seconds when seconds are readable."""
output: 1,38
